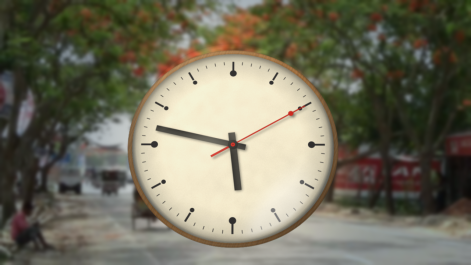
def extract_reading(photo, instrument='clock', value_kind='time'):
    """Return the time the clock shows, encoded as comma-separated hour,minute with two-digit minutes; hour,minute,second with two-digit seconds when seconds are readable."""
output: 5,47,10
